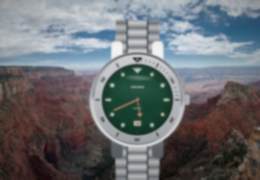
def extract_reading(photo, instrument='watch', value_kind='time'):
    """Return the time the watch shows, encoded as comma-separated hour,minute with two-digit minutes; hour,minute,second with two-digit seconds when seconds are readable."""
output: 5,41
